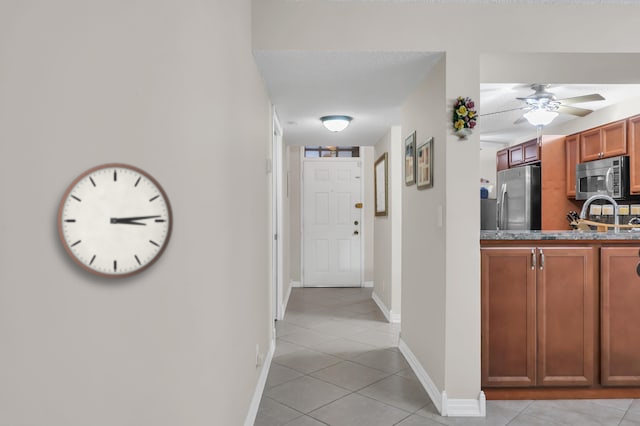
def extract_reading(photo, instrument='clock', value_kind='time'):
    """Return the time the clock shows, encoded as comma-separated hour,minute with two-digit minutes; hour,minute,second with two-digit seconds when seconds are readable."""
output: 3,14
